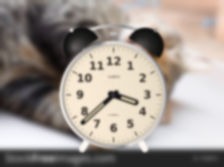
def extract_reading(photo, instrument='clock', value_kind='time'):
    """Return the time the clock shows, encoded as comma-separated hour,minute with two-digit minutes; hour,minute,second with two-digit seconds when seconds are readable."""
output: 3,38
